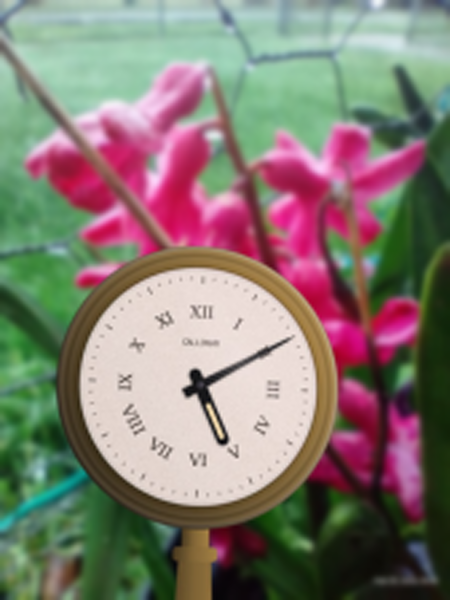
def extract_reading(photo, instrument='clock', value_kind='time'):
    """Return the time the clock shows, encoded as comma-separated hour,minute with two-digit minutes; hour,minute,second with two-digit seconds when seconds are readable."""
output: 5,10
